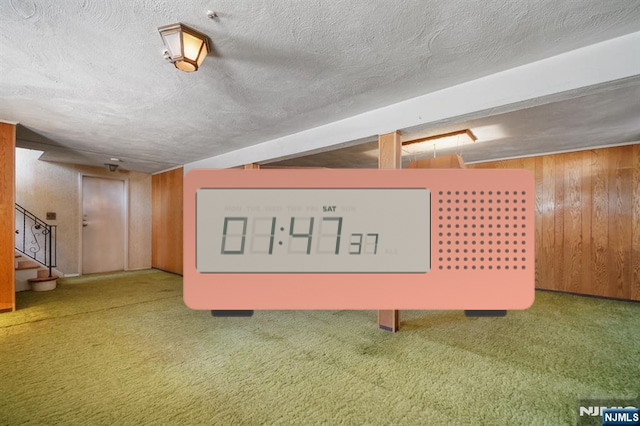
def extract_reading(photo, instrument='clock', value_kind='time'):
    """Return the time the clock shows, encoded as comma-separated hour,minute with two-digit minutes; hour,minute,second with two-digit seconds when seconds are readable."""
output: 1,47,37
